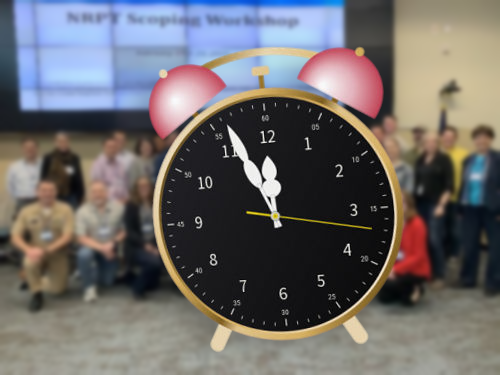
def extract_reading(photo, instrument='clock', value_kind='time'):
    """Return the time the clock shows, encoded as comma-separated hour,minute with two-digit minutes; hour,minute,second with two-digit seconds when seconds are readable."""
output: 11,56,17
